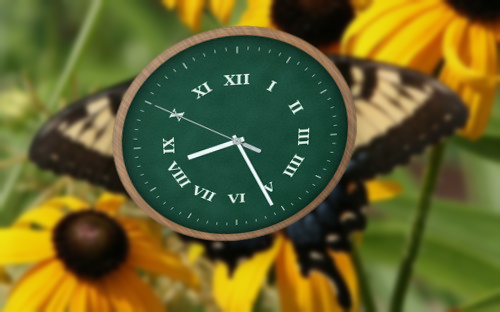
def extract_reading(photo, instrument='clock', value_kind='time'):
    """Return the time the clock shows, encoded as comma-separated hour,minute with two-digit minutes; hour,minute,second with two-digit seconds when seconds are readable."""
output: 8,25,50
